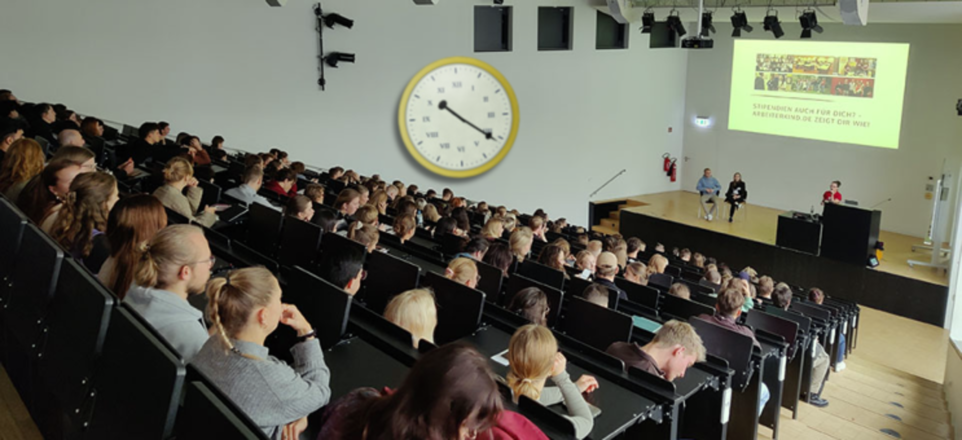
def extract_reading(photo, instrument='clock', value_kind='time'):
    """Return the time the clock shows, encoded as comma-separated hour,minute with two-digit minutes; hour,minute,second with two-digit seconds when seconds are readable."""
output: 10,21
